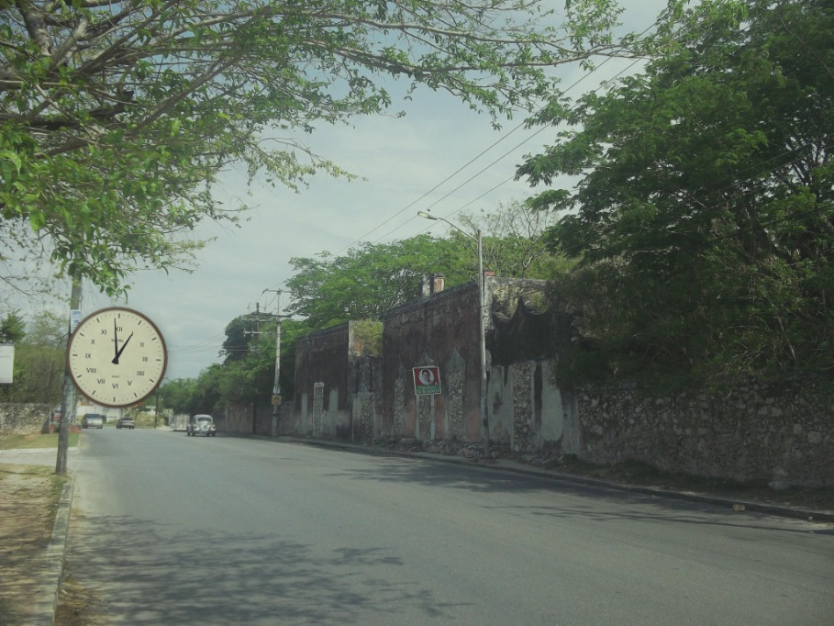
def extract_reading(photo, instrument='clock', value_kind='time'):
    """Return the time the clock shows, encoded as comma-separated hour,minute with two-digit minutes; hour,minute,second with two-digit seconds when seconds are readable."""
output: 12,59
